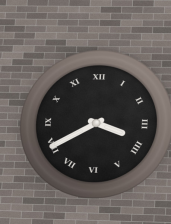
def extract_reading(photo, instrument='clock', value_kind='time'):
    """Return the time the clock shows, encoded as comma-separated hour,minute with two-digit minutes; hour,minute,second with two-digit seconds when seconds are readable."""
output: 3,40
